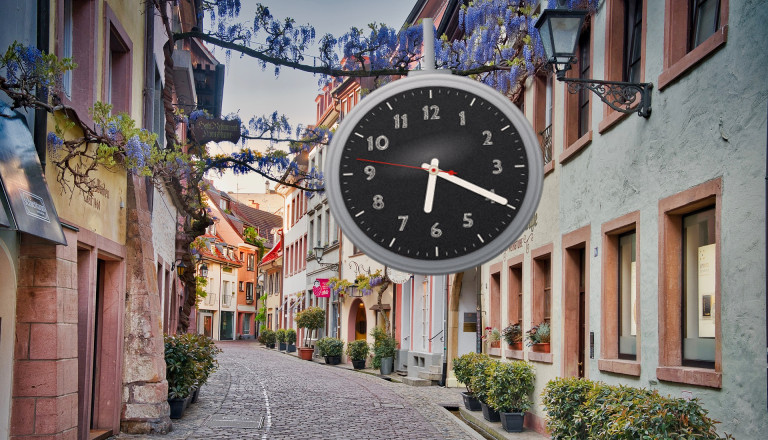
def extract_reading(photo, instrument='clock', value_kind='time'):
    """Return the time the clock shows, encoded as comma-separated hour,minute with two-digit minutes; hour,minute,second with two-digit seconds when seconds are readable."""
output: 6,19,47
